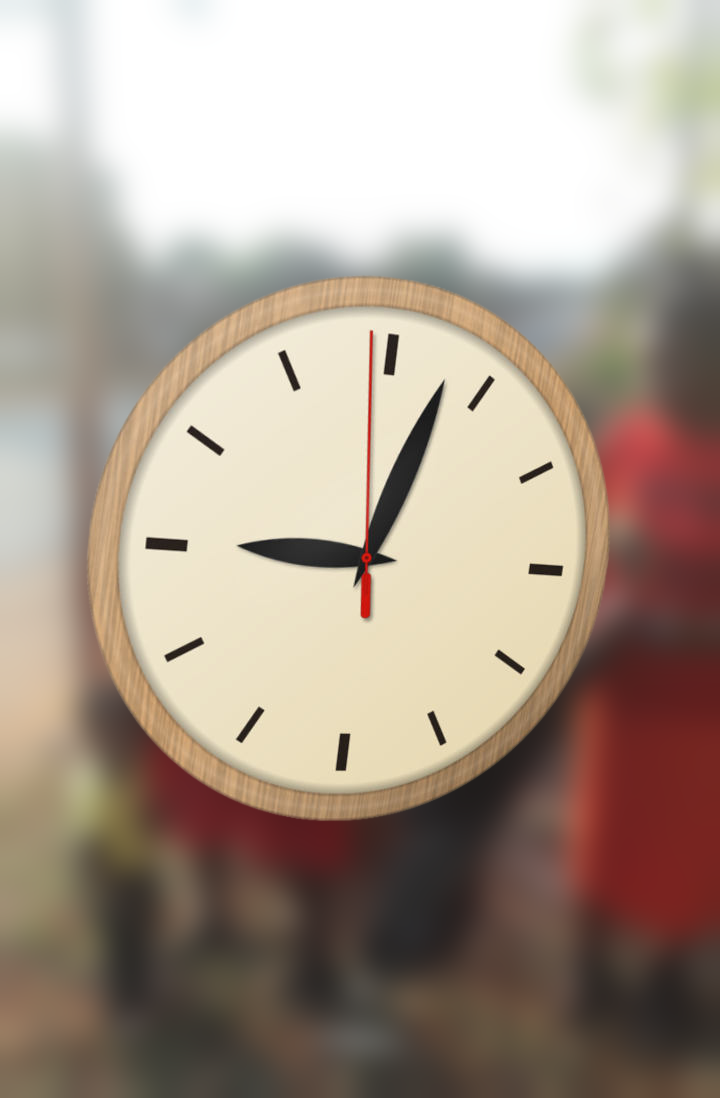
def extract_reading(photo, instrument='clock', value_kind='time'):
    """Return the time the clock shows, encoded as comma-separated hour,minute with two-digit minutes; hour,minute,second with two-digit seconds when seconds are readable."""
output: 9,02,59
